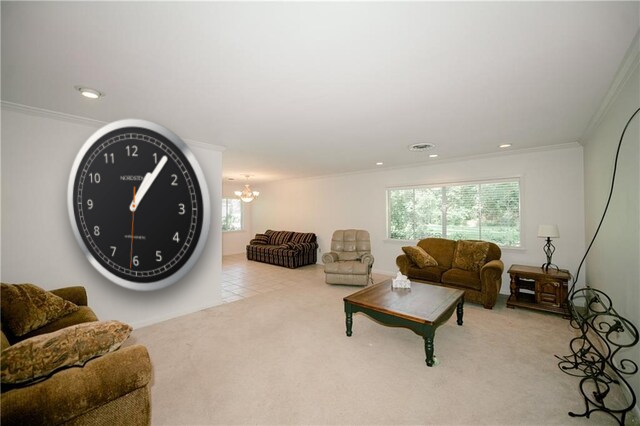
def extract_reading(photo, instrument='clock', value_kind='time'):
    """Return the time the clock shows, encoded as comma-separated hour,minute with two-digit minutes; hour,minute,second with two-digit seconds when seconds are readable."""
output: 1,06,31
